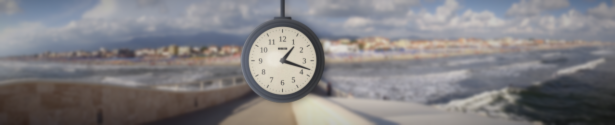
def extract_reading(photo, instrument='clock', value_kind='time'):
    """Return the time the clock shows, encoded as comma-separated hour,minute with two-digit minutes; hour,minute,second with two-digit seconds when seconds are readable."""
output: 1,18
